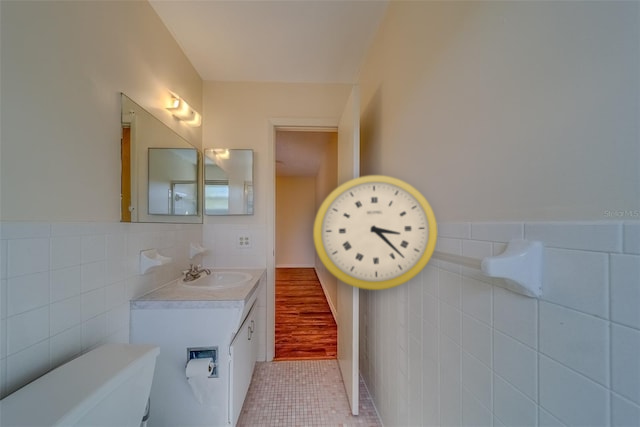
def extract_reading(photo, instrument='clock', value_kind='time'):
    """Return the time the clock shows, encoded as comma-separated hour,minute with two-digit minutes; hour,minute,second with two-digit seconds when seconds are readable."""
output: 3,23
